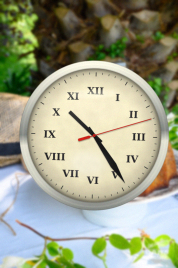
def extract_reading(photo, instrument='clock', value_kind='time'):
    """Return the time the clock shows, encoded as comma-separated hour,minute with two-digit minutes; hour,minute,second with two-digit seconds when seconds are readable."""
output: 10,24,12
